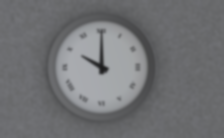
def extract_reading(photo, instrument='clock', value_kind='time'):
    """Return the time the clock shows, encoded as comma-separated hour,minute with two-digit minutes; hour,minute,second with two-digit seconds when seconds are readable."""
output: 10,00
